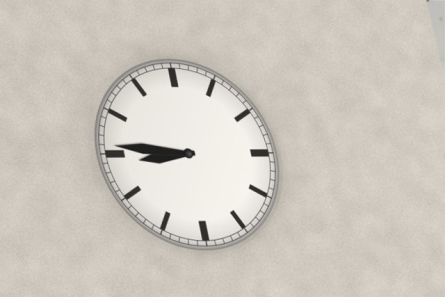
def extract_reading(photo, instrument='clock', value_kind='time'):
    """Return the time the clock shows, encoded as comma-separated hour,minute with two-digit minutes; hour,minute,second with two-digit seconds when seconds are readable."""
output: 8,46
